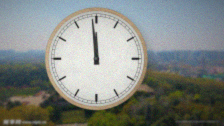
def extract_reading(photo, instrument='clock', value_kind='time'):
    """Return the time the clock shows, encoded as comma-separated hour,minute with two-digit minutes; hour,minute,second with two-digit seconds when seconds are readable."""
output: 11,59
